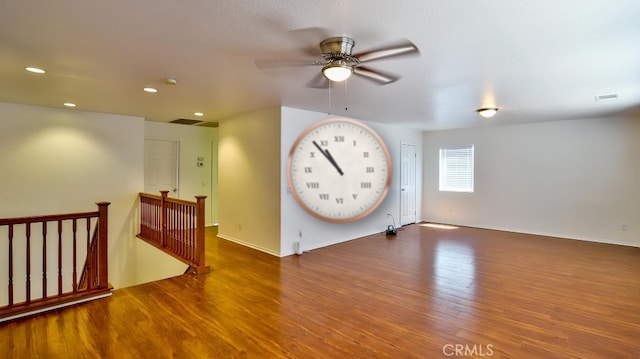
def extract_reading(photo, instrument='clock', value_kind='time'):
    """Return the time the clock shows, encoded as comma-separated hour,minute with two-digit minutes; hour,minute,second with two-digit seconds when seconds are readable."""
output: 10,53
